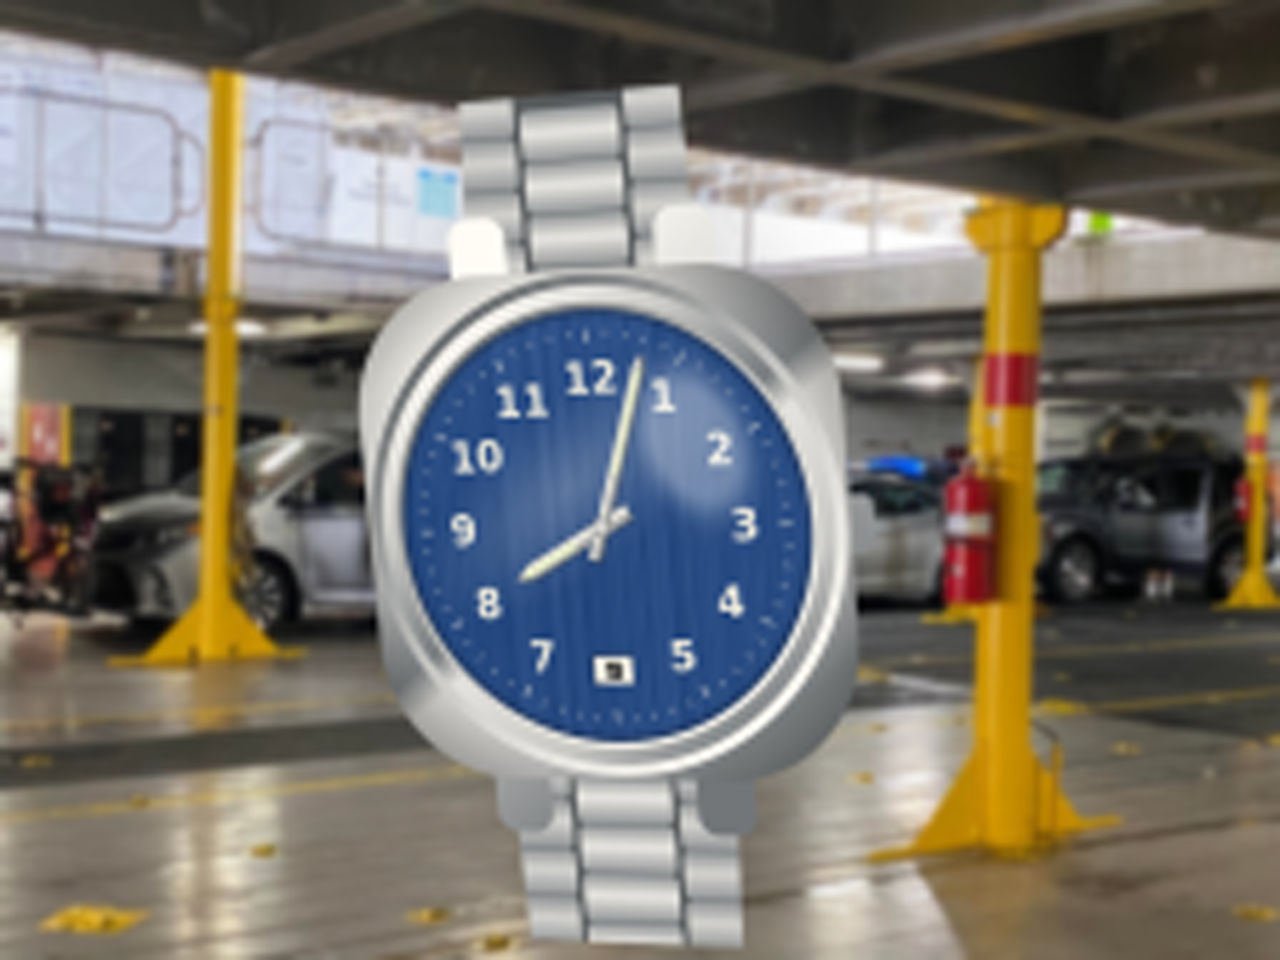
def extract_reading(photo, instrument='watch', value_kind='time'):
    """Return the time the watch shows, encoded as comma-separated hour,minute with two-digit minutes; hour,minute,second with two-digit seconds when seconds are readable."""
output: 8,03
